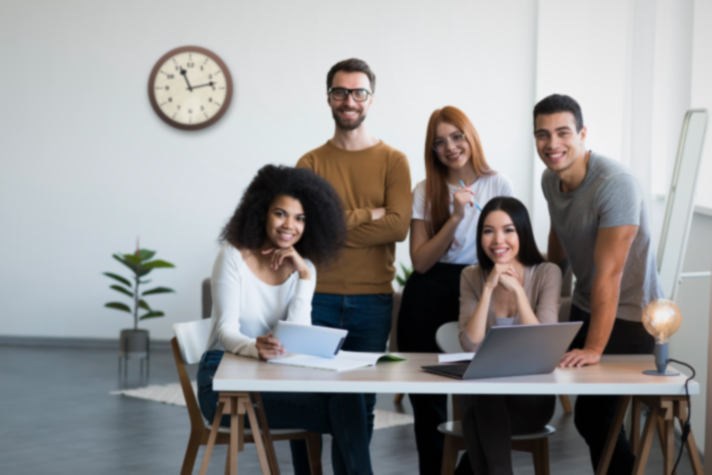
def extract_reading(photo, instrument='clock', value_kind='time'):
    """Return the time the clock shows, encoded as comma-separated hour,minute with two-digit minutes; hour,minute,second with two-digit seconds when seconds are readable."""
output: 11,13
